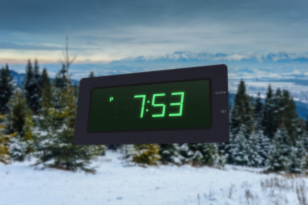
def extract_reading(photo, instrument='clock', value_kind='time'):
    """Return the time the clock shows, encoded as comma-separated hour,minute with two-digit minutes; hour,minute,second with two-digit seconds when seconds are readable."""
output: 7,53
